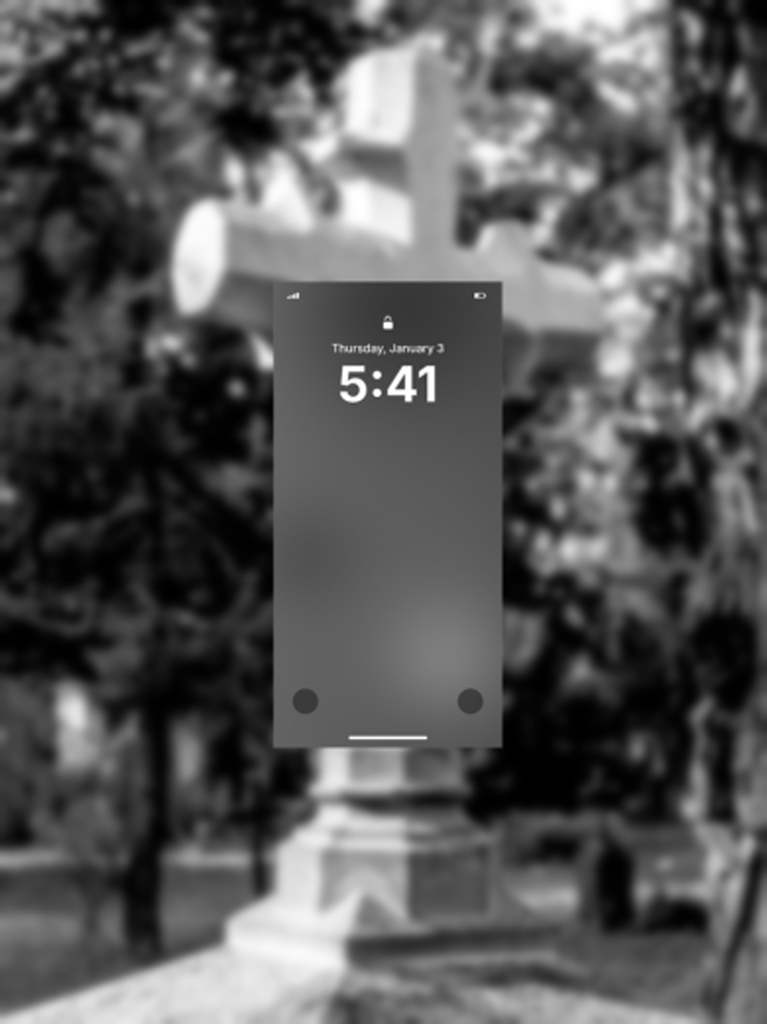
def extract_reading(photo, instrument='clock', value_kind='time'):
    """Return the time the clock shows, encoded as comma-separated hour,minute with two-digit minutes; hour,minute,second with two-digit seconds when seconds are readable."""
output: 5,41
